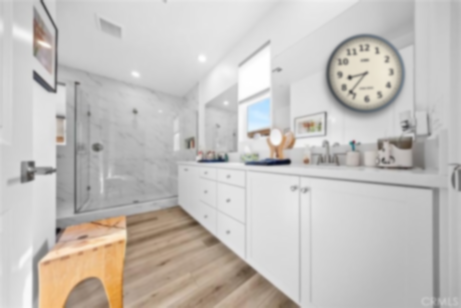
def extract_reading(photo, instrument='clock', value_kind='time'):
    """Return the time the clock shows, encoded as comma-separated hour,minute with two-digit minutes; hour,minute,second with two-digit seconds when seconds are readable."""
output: 8,37
